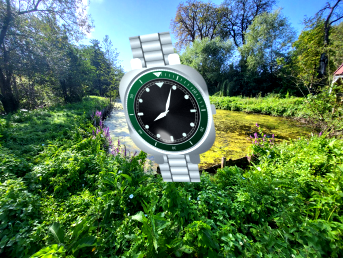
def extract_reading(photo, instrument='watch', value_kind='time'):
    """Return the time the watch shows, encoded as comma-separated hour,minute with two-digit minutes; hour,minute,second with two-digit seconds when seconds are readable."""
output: 8,04
